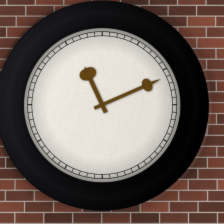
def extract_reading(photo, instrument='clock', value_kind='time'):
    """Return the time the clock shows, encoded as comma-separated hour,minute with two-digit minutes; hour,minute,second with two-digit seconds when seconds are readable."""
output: 11,11
